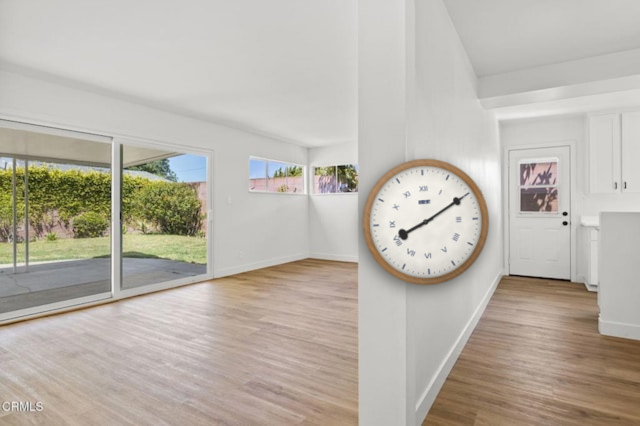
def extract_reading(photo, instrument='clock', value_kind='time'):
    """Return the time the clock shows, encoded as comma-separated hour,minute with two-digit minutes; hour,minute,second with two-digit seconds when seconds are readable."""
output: 8,10
